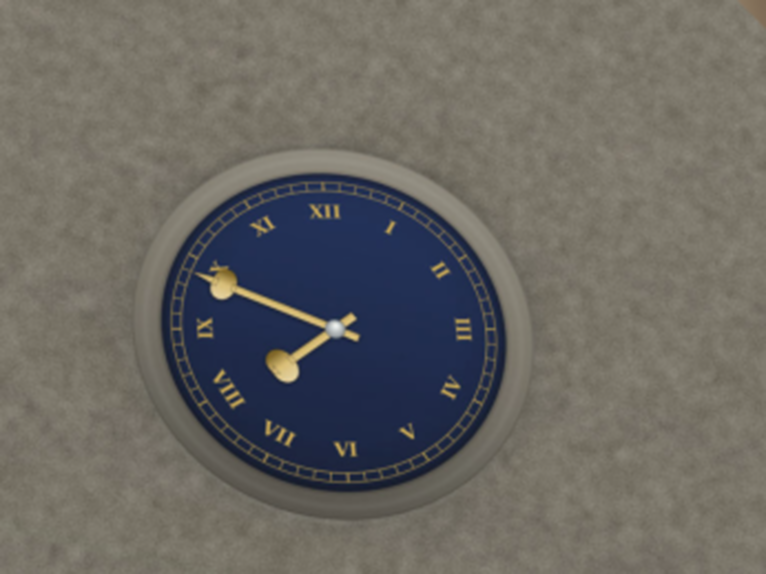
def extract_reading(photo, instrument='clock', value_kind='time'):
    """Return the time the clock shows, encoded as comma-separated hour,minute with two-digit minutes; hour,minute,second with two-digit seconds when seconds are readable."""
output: 7,49
